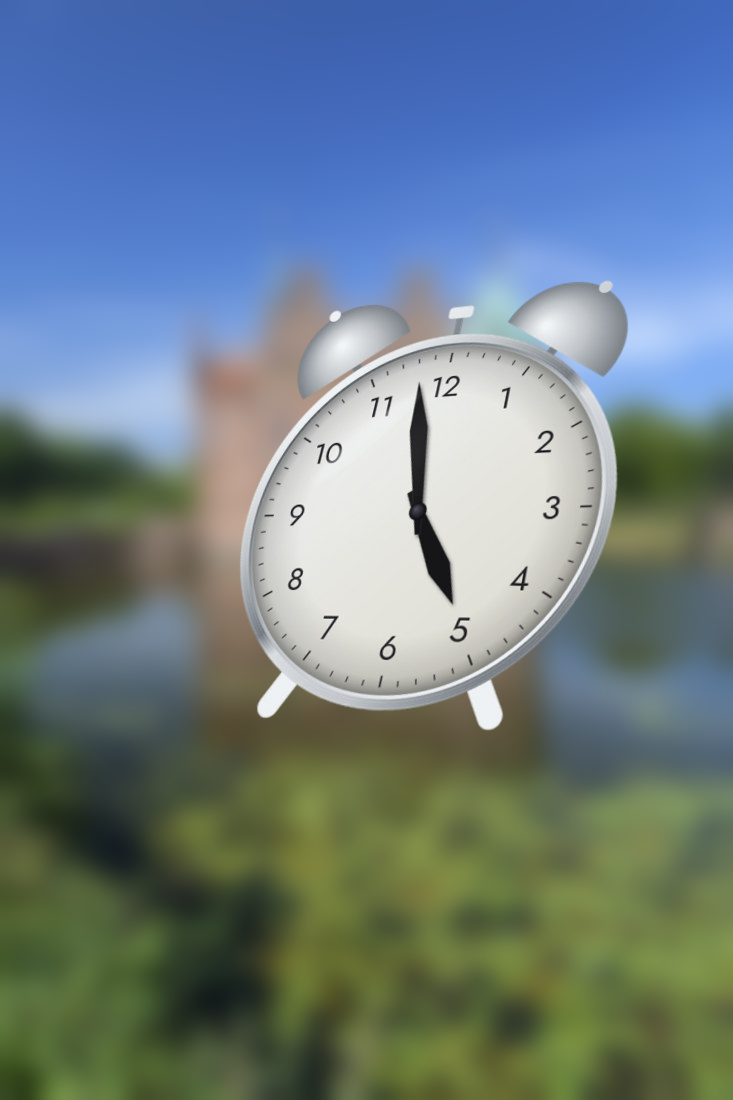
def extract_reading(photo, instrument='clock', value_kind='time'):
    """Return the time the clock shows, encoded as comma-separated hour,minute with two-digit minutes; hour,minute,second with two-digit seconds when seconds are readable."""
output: 4,58
